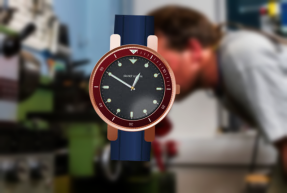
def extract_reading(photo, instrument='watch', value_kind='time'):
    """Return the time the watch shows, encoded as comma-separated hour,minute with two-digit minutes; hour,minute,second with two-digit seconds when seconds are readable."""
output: 12,50
